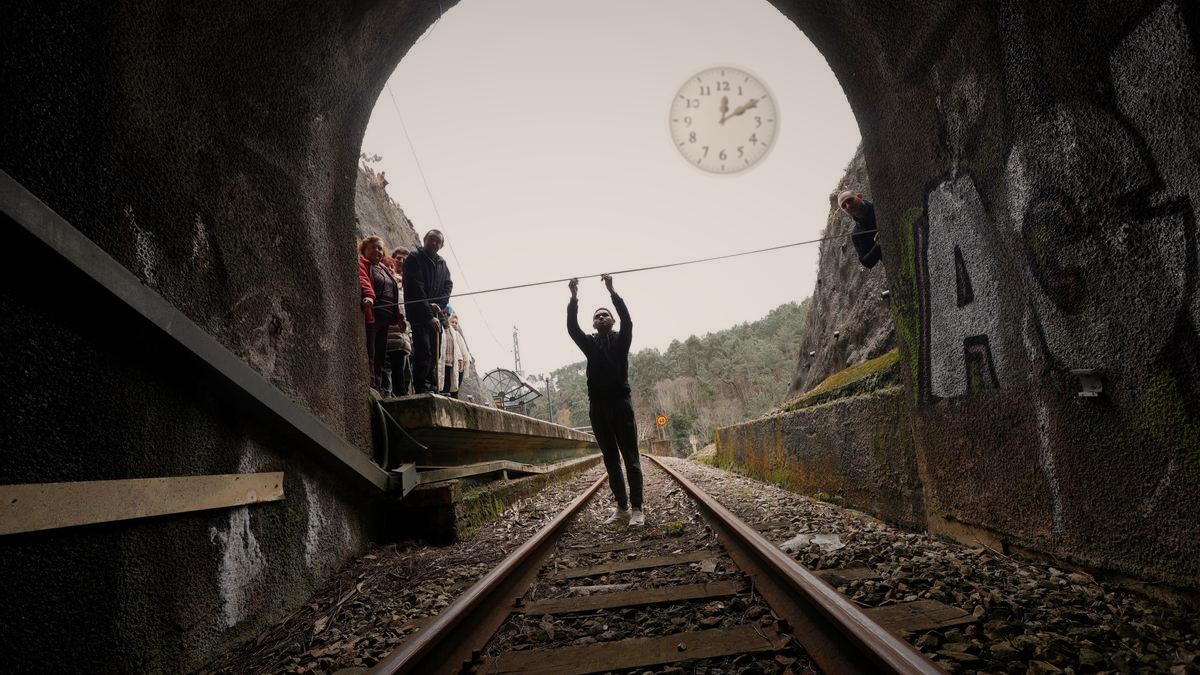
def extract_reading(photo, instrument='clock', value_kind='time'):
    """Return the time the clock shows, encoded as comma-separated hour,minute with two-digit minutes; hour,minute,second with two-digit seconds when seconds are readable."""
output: 12,10
